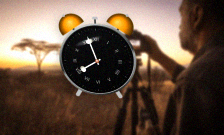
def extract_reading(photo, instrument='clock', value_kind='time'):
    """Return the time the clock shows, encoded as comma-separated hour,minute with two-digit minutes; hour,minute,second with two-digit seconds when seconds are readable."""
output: 7,57
